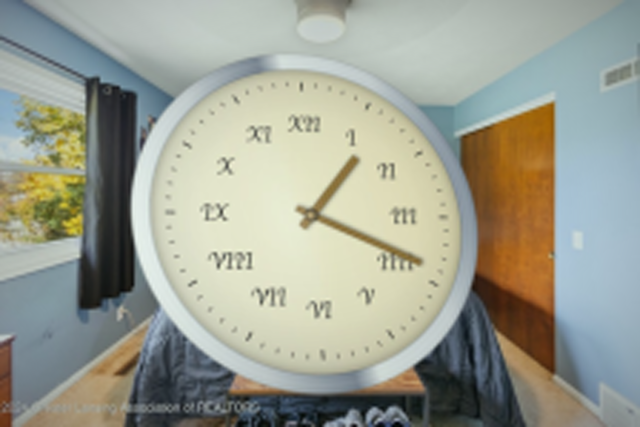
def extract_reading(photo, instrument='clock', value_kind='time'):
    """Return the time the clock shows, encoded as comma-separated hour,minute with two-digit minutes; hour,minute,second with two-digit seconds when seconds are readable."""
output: 1,19
